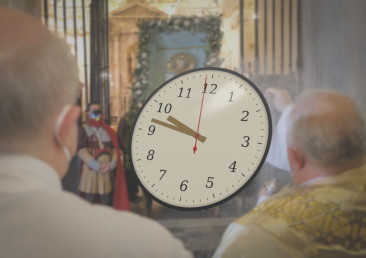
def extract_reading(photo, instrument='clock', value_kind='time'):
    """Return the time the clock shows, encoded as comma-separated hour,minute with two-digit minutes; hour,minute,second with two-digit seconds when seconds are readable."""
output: 9,46,59
